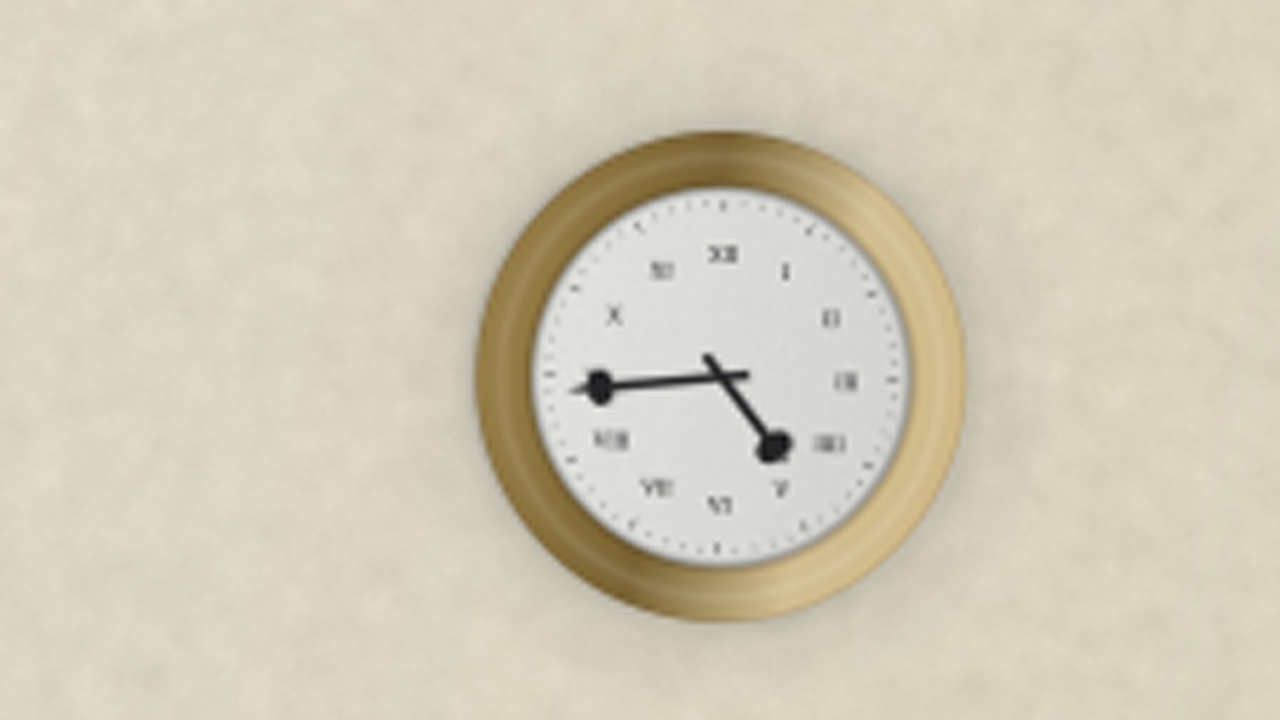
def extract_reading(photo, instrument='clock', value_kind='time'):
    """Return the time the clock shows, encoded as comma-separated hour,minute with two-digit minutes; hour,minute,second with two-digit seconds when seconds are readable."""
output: 4,44
